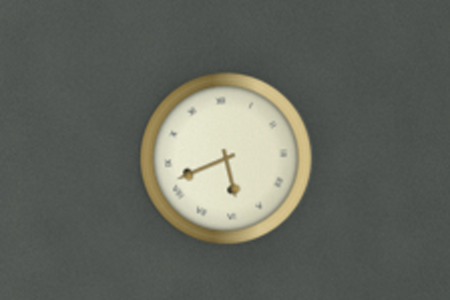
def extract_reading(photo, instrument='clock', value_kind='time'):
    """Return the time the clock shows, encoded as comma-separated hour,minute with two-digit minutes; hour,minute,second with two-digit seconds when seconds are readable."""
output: 5,42
